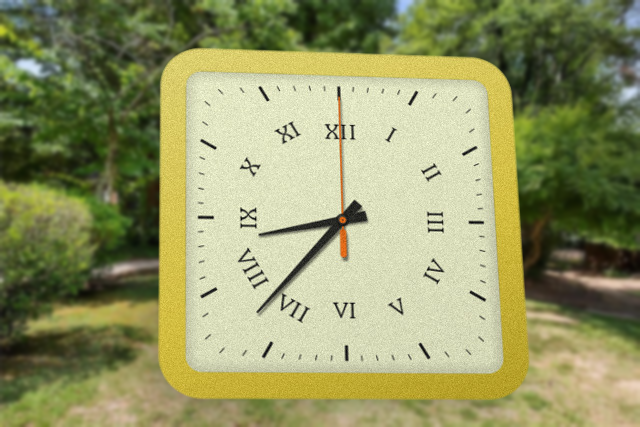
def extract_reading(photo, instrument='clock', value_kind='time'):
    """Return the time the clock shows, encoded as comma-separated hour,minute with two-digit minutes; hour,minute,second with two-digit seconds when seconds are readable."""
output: 8,37,00
